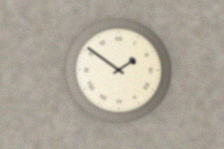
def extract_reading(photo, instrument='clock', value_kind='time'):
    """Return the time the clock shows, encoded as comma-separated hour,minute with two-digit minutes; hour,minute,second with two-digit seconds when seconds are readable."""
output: 1,51
